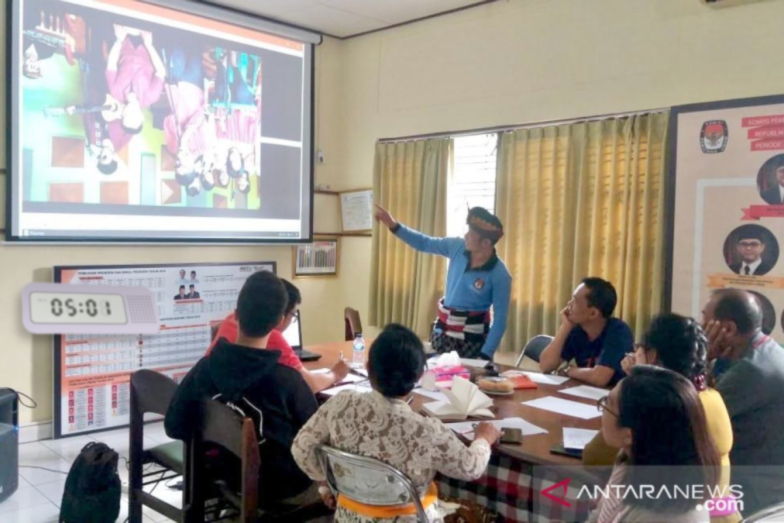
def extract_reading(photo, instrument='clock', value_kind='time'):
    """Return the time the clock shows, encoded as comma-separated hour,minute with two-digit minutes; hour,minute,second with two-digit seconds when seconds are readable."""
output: 5,01
